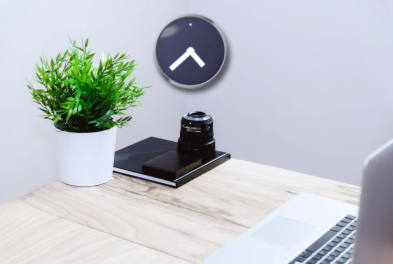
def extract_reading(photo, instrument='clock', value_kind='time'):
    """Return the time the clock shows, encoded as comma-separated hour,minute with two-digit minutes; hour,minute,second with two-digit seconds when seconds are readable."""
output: 4,38
